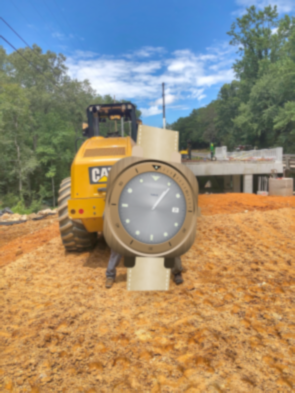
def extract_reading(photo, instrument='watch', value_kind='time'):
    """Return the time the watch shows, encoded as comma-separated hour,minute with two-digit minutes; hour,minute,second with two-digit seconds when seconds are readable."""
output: 1,06
